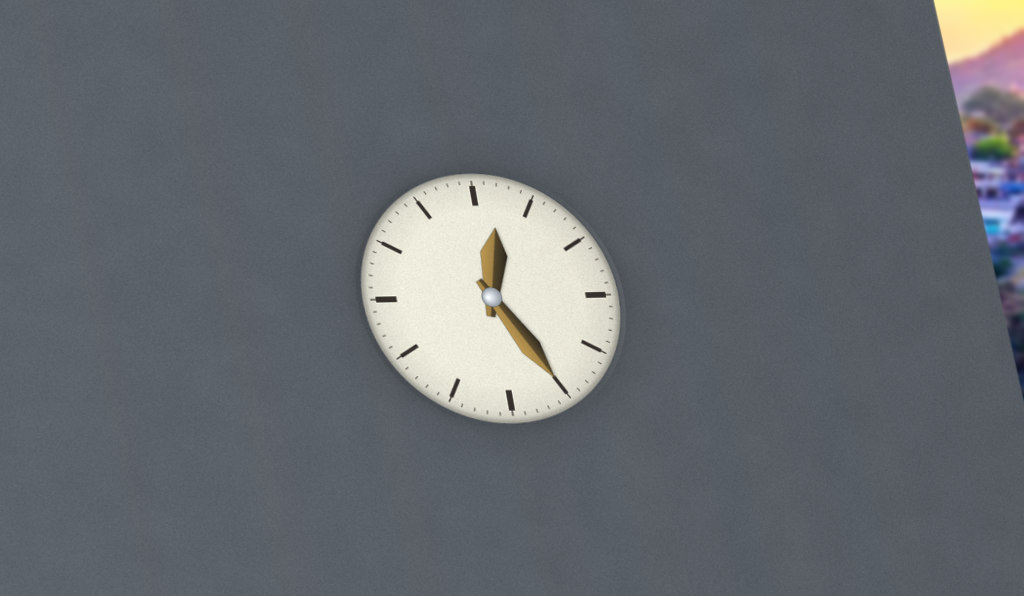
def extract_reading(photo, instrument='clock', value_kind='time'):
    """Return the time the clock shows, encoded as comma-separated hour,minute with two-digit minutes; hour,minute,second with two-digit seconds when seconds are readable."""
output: 12,25
